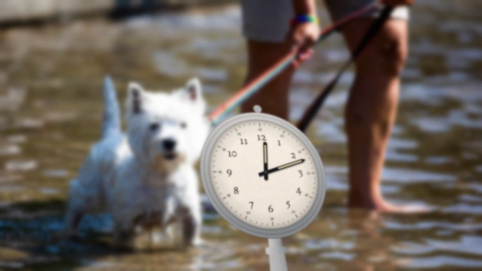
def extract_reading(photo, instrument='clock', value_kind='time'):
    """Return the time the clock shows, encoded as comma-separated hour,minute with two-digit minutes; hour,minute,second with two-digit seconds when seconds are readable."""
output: 12,12
